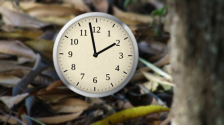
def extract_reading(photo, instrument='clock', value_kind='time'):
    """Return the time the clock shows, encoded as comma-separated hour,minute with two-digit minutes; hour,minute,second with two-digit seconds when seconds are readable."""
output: 1,58
